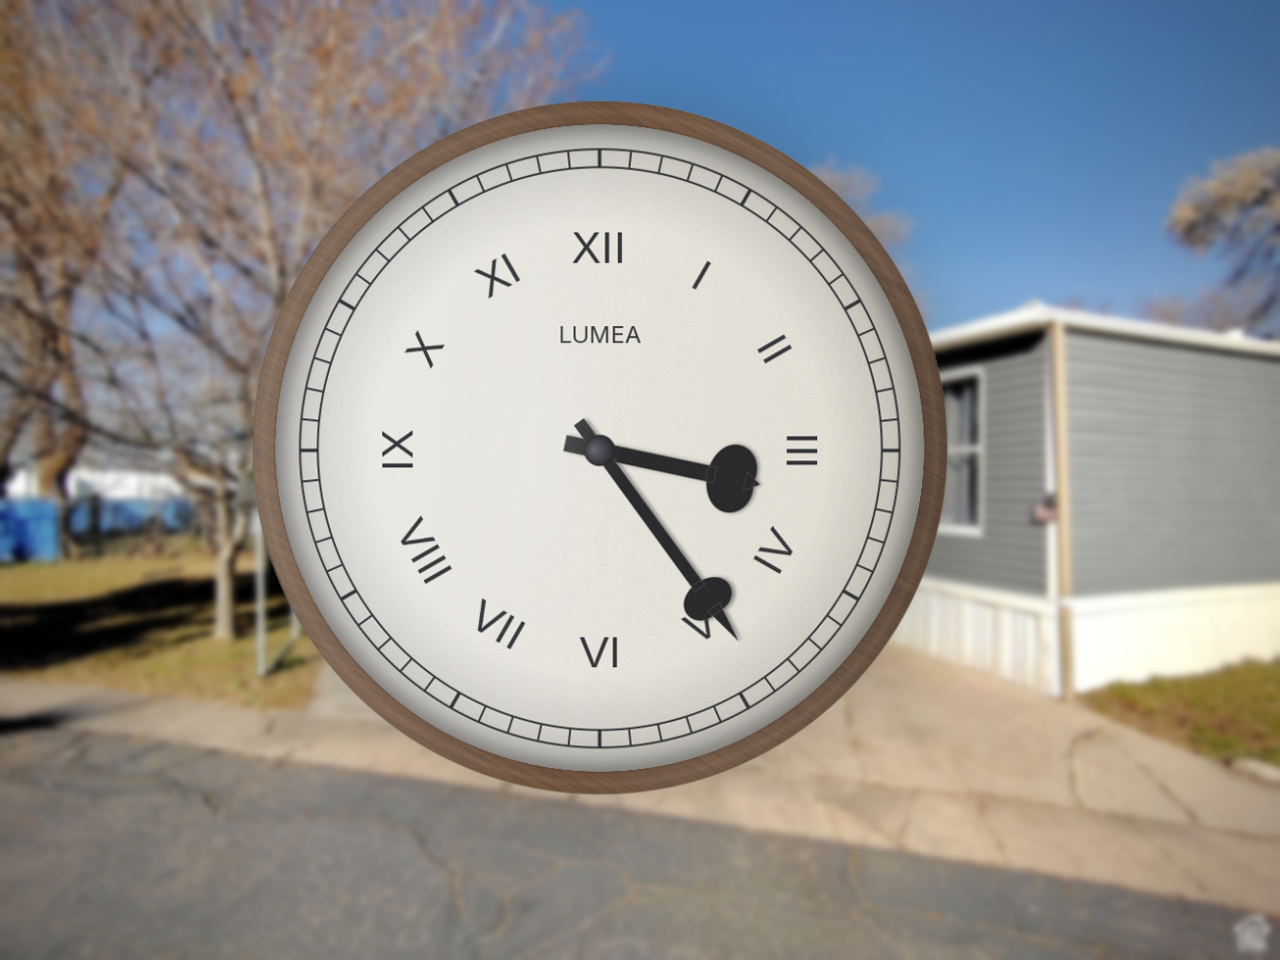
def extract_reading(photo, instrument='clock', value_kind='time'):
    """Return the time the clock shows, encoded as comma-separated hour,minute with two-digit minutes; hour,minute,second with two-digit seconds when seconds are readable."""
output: 3,24
